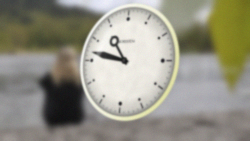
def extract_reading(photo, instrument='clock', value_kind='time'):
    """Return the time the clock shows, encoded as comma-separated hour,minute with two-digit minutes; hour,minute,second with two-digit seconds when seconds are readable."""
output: 10,47
